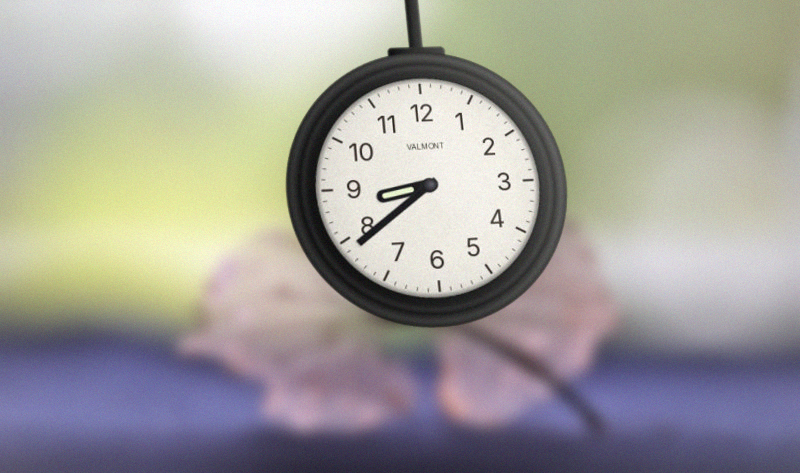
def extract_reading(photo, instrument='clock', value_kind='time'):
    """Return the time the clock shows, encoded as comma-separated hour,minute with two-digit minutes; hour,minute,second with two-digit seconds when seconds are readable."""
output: 8,39
